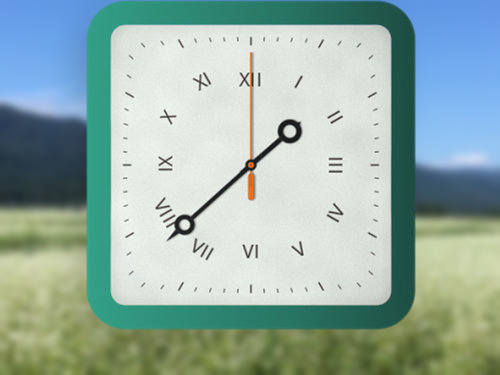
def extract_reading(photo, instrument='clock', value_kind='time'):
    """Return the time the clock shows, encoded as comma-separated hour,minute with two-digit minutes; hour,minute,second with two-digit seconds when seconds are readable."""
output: 1,38,00
